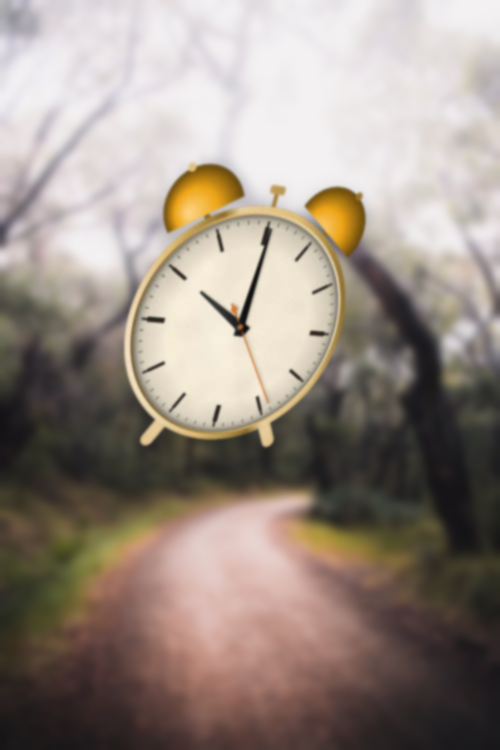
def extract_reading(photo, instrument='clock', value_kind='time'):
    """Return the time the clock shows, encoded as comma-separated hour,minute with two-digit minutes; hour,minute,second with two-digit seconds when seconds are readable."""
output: 10,00,24
